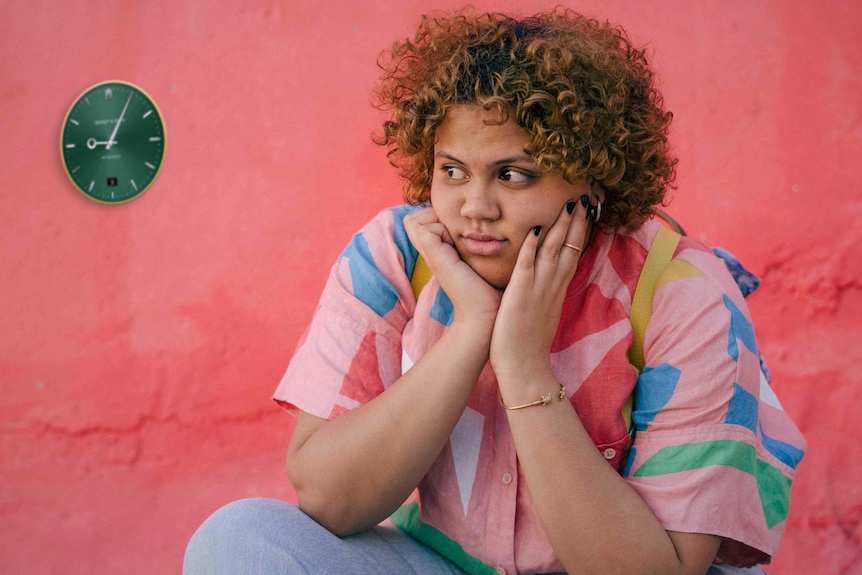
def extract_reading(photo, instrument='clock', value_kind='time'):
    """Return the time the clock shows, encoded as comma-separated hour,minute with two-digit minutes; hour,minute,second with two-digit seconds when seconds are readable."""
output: 9,05
